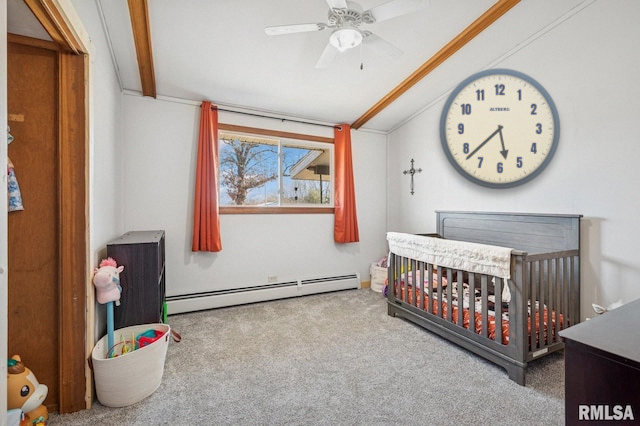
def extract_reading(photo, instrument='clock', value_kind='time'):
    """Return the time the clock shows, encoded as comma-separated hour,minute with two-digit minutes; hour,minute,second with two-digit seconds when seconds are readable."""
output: 5,38
